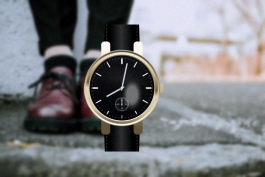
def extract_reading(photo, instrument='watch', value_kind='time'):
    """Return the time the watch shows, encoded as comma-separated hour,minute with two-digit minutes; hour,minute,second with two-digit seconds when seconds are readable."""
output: 8,02
